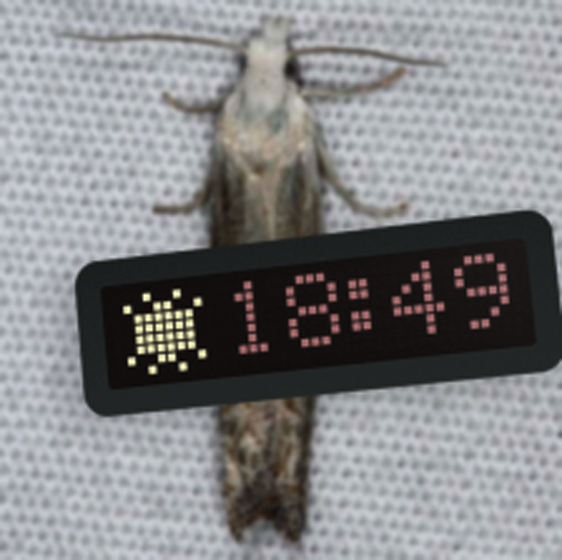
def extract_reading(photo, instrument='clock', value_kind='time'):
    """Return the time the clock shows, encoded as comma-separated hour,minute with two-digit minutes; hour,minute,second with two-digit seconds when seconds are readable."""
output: 18,49
